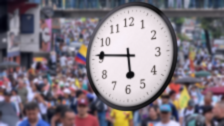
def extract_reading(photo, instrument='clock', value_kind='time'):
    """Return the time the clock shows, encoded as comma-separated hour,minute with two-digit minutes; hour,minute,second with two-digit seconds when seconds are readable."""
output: 5,46
